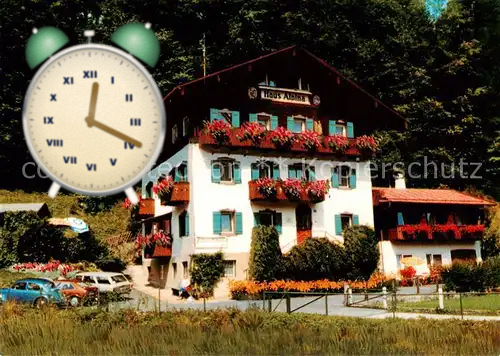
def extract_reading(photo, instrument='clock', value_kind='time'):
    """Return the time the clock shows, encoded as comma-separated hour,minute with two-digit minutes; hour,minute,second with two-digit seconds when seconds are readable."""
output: 12,19
